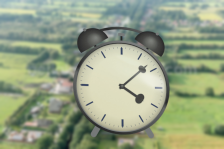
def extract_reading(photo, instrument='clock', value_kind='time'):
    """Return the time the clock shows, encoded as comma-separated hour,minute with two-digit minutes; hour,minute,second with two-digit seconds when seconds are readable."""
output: 4,08
